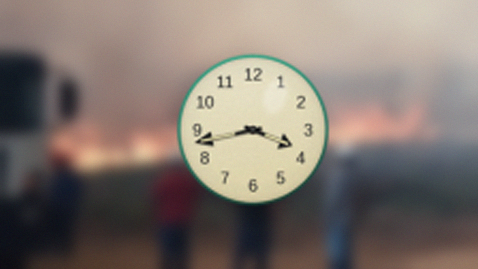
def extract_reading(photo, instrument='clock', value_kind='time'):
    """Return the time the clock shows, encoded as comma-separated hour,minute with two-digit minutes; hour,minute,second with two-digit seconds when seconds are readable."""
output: 3,43
